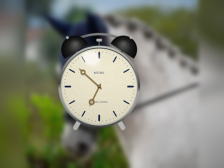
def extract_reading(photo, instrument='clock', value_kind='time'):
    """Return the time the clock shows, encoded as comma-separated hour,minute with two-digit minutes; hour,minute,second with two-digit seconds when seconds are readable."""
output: 6,52
